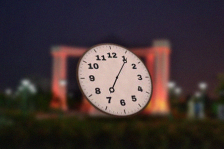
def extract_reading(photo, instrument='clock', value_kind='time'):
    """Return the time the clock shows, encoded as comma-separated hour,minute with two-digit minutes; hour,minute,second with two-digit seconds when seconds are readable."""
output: 7,06
